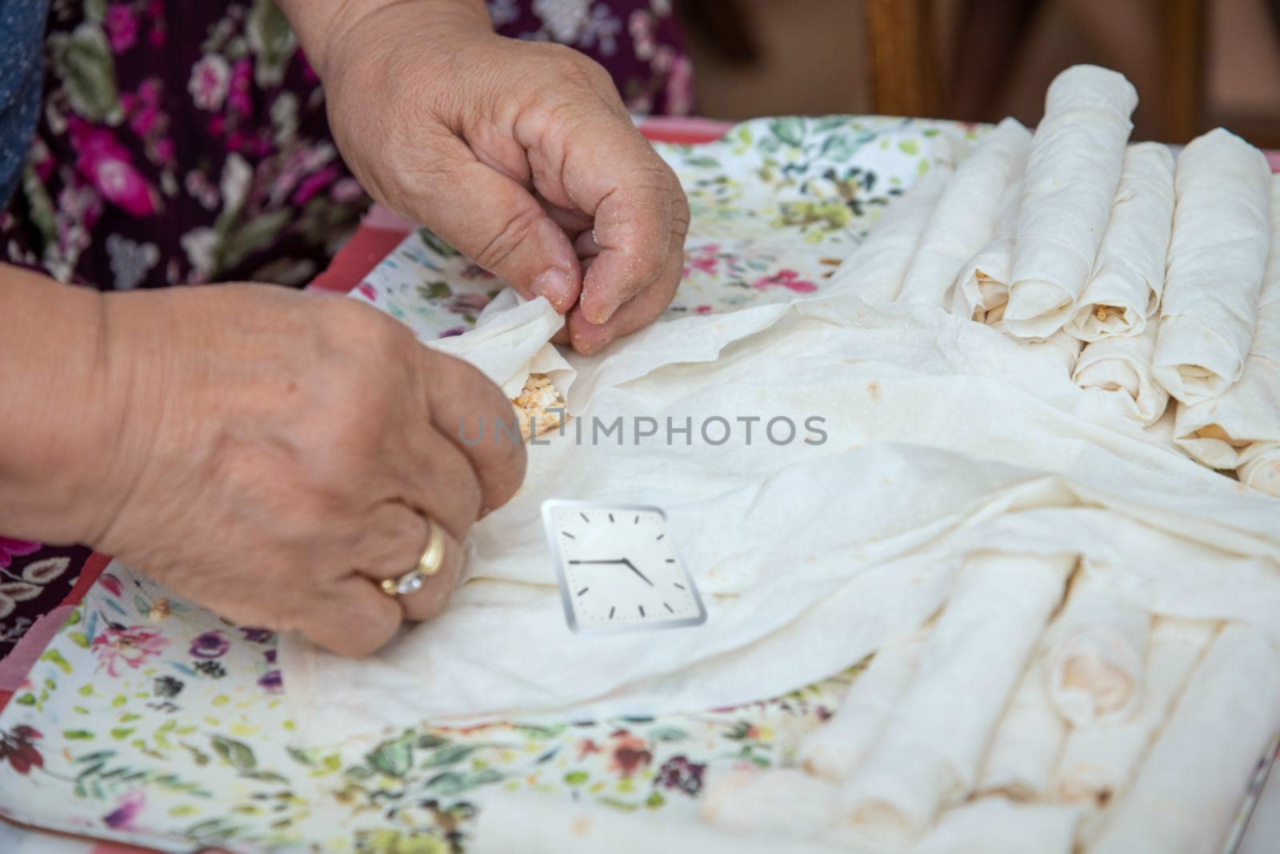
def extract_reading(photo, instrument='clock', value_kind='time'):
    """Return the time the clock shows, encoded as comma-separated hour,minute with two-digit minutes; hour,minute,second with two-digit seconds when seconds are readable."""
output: 4,45
